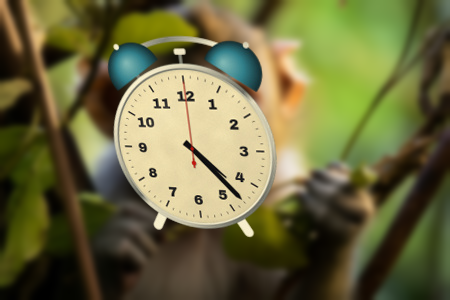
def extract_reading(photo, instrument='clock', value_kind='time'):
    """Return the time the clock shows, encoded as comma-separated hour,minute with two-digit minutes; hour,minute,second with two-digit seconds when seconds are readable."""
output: 4,23,00
